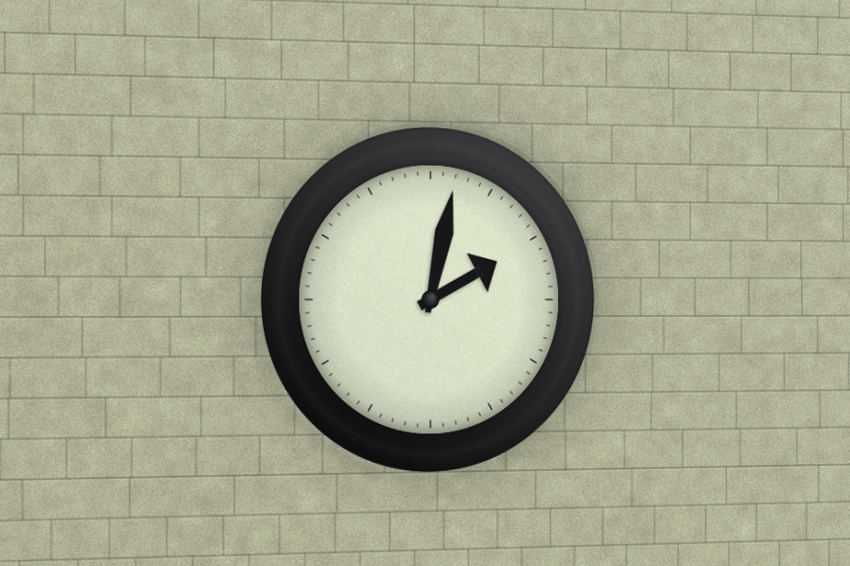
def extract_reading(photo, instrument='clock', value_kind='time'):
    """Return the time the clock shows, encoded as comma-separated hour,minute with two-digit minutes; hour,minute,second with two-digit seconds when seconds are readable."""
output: 2,02
